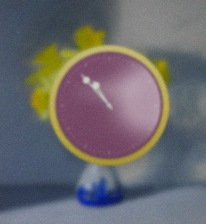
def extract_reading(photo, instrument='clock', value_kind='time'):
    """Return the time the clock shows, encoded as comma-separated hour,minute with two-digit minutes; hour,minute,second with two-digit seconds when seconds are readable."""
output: 10,53
